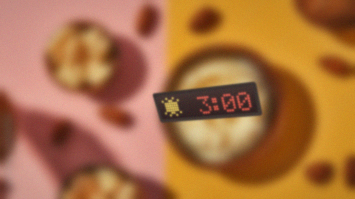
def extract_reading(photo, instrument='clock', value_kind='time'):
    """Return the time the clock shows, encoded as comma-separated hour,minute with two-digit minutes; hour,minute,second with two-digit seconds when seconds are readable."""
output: 3,00
